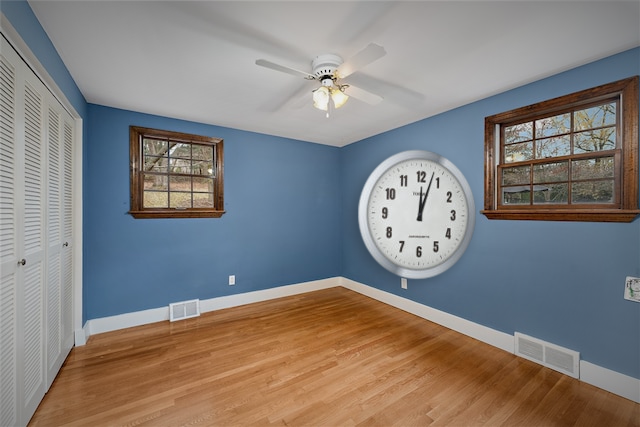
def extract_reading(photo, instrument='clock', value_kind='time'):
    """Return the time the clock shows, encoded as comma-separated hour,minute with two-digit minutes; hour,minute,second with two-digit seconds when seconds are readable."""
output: 12,03
